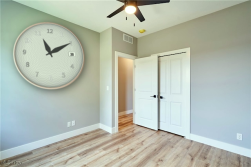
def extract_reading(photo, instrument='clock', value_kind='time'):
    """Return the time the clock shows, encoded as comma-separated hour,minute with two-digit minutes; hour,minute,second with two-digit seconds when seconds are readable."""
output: 11,10
